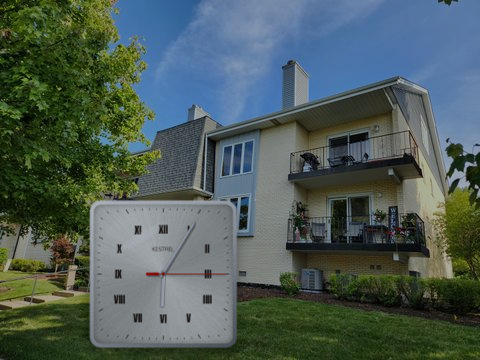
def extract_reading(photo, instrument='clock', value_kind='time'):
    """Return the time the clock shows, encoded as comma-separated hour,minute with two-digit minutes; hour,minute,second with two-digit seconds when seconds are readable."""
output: 6,05,15
